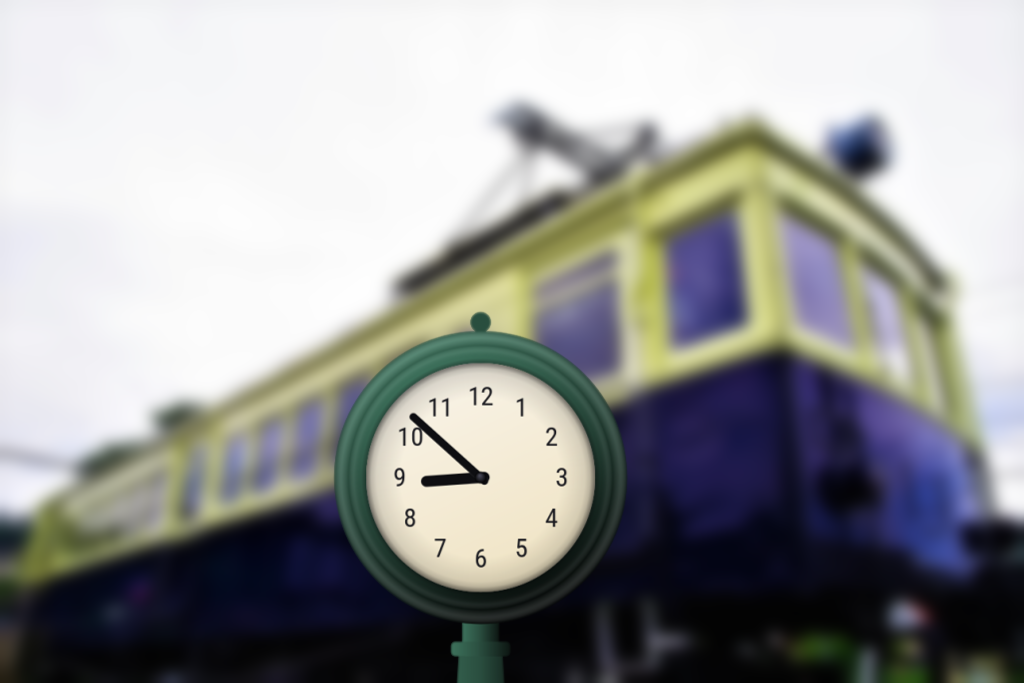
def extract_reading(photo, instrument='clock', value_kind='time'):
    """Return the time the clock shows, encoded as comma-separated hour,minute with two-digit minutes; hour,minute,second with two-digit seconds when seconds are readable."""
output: 8,52
